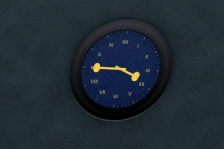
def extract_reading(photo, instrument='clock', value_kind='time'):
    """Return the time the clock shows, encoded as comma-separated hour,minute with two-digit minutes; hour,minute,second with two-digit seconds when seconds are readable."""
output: 3,45
